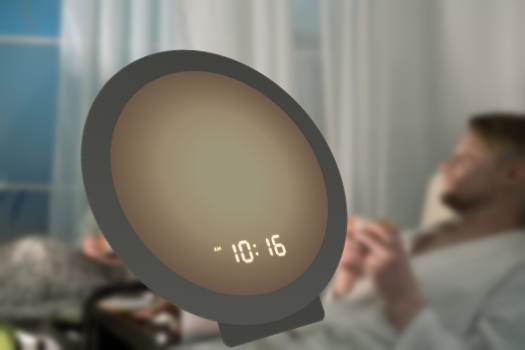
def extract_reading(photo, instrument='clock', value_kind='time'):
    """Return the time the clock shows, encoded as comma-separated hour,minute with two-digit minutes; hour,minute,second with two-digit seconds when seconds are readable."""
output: 10,16
